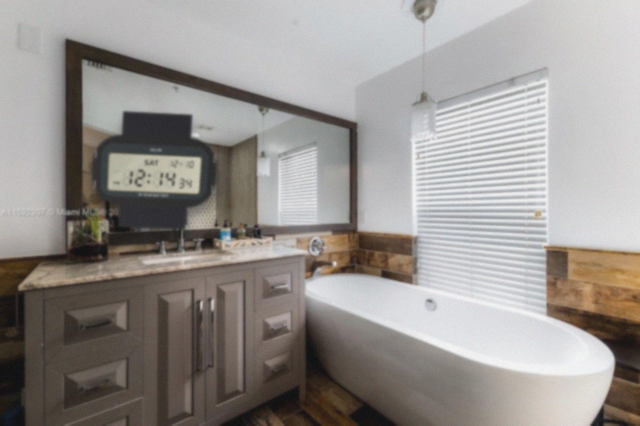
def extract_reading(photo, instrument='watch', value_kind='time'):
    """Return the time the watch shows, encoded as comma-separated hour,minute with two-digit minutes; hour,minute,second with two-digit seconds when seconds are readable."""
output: 12,14
